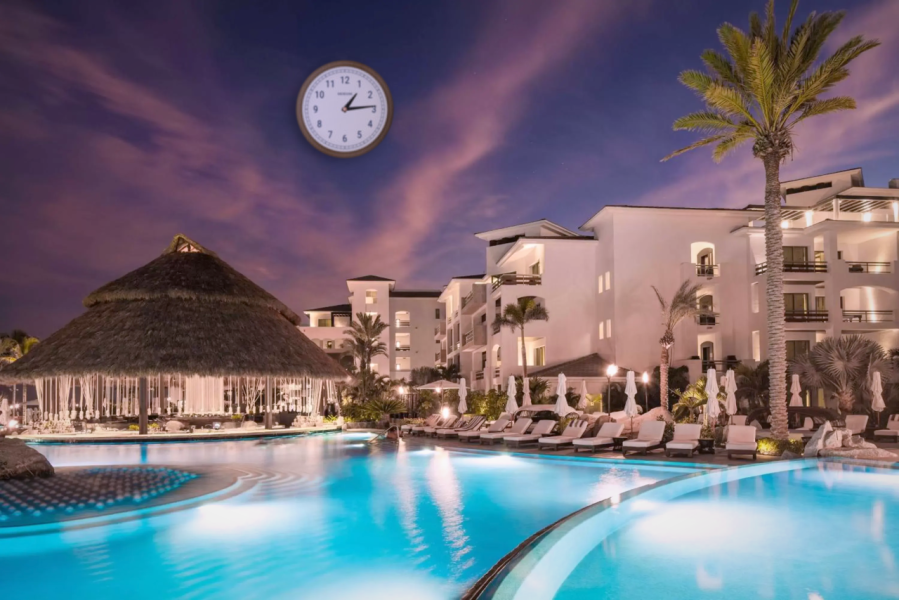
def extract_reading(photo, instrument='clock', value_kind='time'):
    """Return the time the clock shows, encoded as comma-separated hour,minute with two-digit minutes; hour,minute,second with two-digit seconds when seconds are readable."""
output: 1,14
